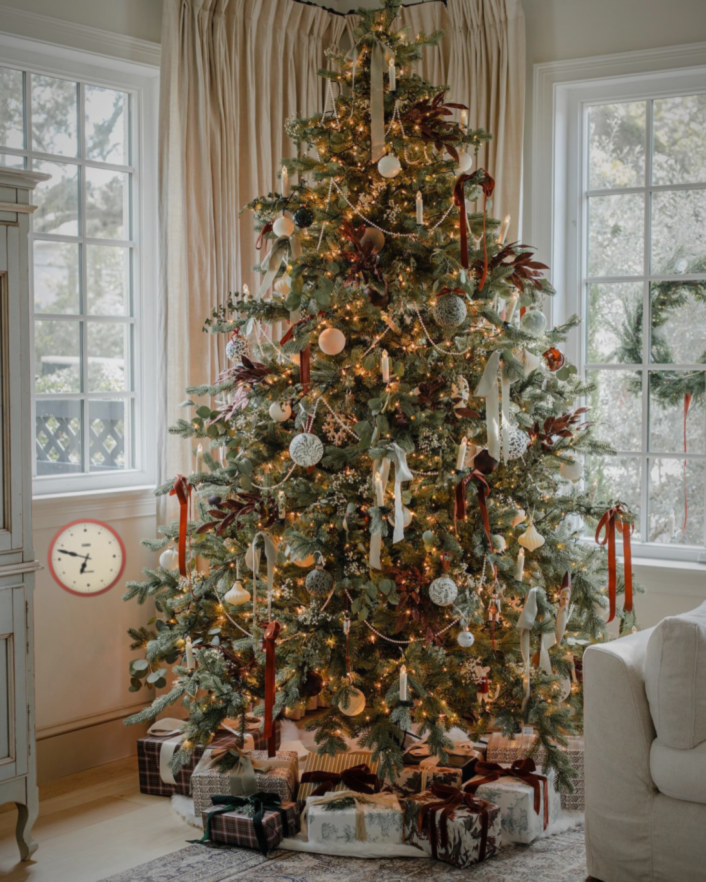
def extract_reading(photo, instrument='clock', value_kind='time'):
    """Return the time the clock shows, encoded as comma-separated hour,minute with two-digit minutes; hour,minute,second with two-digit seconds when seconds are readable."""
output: 6,48
